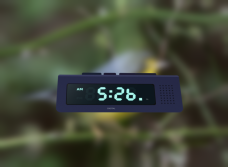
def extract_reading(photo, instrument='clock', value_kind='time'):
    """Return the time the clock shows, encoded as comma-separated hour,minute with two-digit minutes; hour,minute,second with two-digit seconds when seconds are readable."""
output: 5,26
